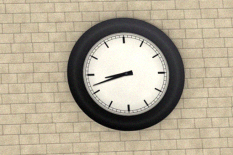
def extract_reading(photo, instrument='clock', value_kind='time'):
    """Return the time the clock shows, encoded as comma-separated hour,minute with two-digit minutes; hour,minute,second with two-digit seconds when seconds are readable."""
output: 8,42
